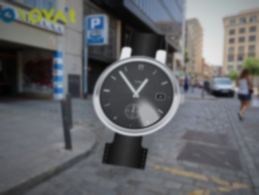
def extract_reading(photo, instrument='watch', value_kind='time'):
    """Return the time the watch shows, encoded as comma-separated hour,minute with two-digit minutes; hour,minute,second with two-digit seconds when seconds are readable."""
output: 12,53
